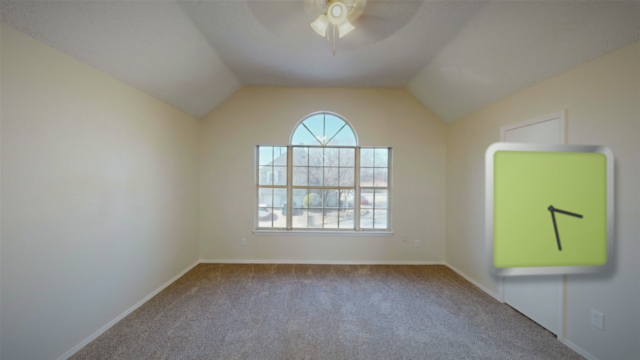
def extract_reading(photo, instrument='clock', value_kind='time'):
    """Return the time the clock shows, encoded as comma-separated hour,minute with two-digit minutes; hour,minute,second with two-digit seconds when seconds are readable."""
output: 3,28
